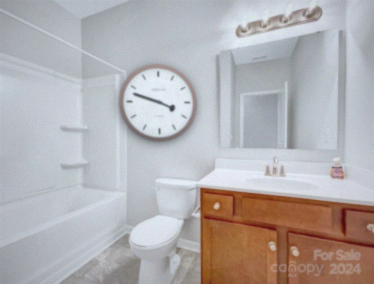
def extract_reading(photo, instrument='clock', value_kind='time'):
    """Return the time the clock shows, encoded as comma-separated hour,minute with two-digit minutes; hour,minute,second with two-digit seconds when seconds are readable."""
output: 3,48
